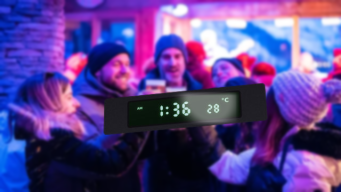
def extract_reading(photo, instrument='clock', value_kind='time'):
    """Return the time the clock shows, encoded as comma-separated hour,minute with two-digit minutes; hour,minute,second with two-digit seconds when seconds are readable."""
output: 1,36
